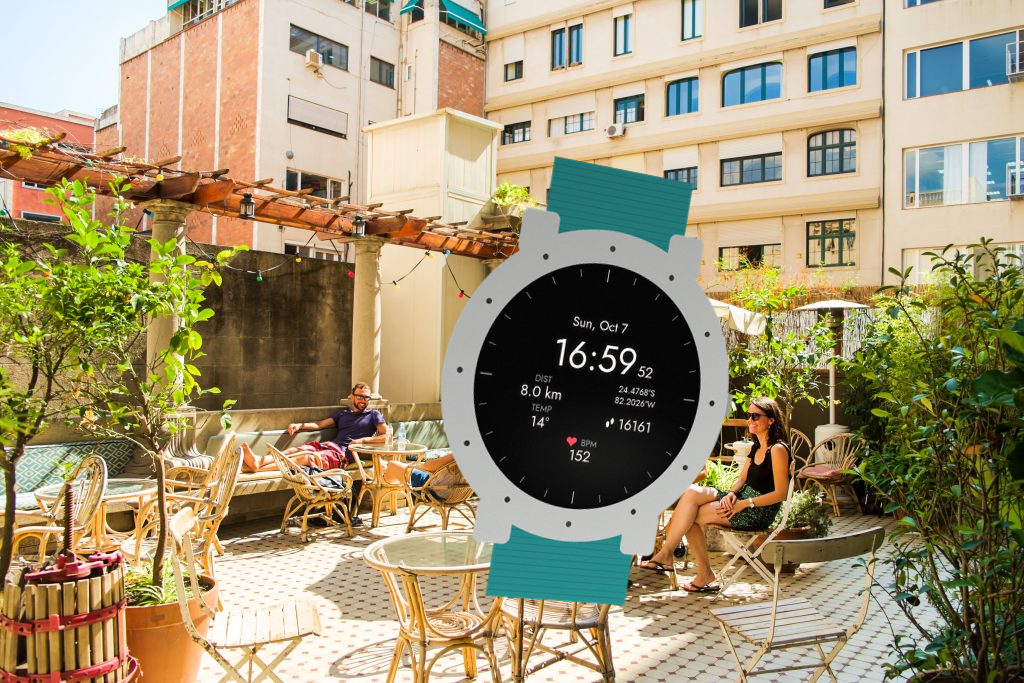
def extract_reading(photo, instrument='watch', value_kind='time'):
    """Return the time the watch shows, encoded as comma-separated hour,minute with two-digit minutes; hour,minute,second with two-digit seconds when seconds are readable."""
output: 16,59,52
